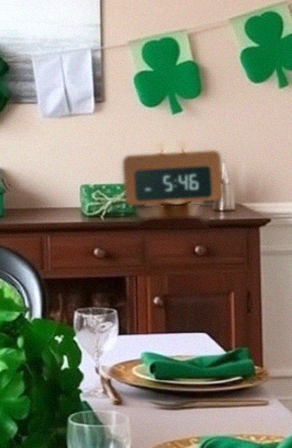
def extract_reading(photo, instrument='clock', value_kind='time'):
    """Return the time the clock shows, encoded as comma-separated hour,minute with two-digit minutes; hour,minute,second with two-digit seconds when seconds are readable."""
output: 5,46
